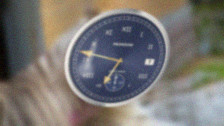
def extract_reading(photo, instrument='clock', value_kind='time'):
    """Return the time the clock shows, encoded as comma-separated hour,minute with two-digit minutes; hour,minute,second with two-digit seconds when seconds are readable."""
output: 6,47
